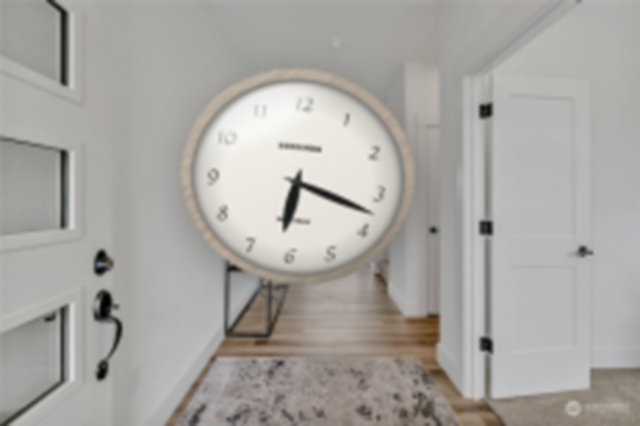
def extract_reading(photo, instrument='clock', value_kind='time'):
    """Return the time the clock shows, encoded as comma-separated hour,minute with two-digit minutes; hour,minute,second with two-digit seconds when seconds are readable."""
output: 6,18
